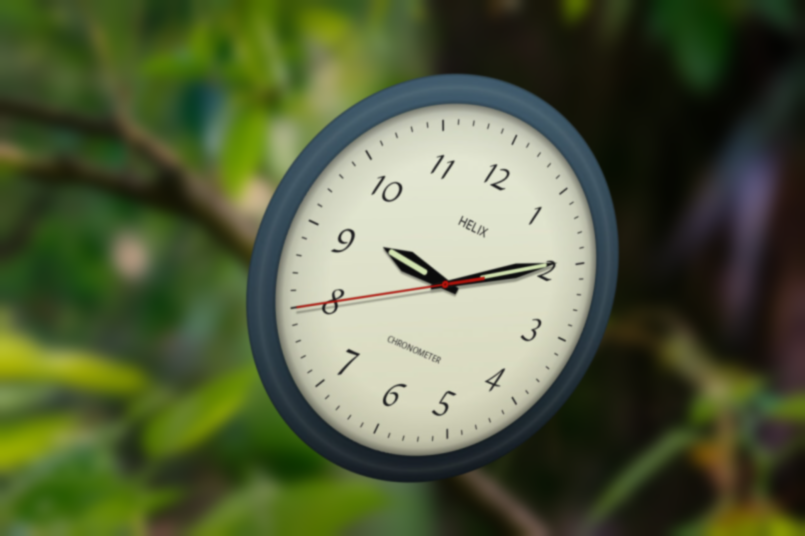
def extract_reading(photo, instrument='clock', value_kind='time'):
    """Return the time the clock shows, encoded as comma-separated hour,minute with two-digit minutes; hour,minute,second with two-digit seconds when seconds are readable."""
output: 9,09,40
